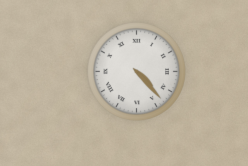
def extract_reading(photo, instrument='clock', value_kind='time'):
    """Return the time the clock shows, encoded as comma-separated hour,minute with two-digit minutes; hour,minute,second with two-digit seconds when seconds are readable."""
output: 4,23
